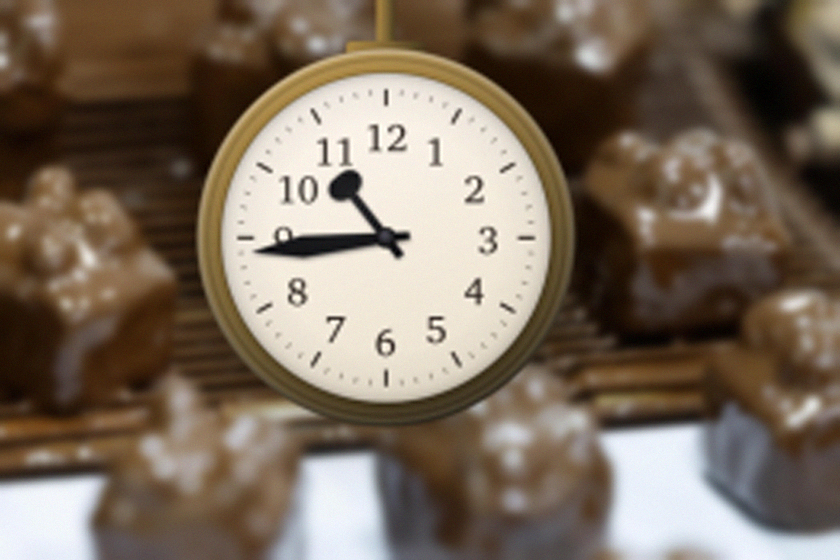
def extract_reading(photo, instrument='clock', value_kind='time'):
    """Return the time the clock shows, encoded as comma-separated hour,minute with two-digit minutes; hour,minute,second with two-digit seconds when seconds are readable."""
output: 10,44
